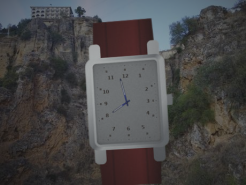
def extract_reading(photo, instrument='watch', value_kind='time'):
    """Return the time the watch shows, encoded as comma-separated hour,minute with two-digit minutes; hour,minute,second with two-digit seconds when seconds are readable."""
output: 7,58
